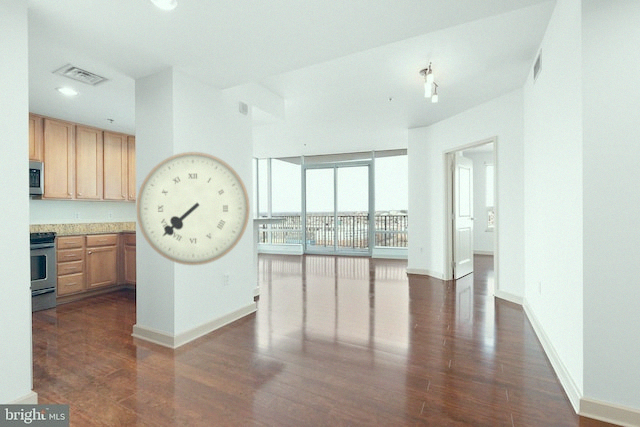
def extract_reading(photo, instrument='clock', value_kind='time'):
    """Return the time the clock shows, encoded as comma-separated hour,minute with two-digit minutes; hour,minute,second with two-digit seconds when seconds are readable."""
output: 7,38
